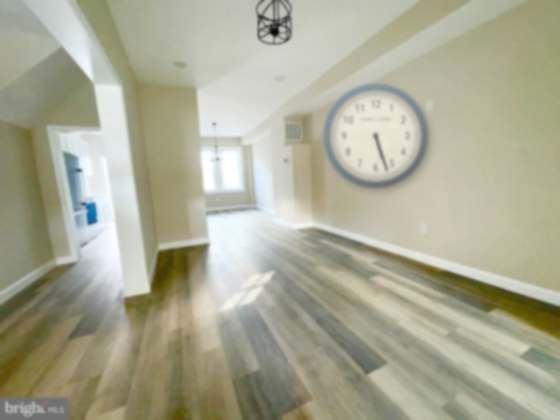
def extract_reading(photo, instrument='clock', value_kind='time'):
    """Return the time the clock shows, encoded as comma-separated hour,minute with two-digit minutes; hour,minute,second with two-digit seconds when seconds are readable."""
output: 5,27
